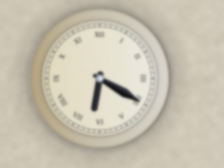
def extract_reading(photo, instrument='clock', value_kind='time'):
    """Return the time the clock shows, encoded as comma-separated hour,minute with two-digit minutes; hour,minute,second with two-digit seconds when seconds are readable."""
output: 6,20
